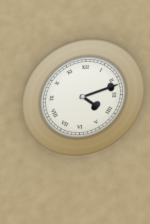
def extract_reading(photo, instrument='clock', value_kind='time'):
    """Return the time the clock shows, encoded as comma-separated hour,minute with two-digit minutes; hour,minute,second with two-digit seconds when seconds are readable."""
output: 4,12
